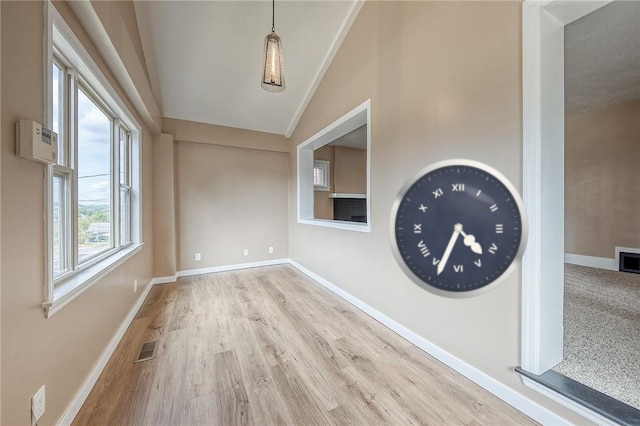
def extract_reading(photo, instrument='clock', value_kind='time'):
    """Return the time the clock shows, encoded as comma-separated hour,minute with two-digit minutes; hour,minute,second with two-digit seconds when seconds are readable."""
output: 4,34
